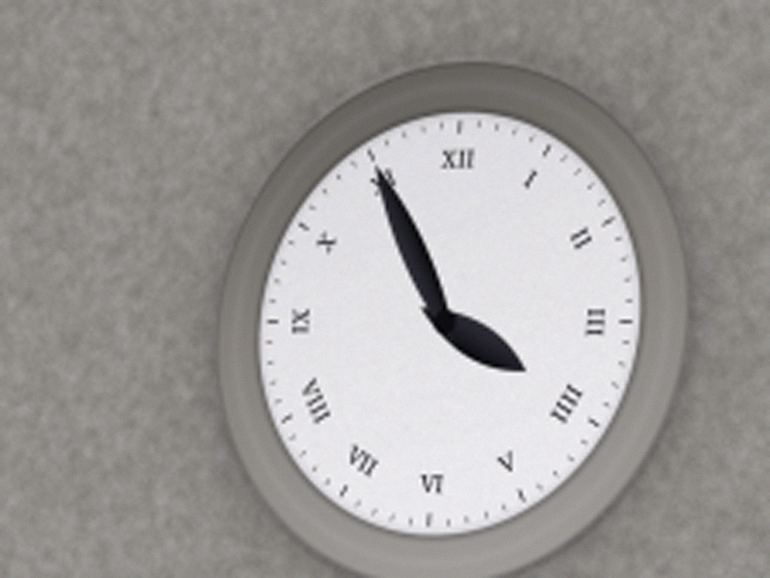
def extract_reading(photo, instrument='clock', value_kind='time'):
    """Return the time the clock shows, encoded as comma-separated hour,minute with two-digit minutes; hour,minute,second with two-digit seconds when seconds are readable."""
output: 3,55
